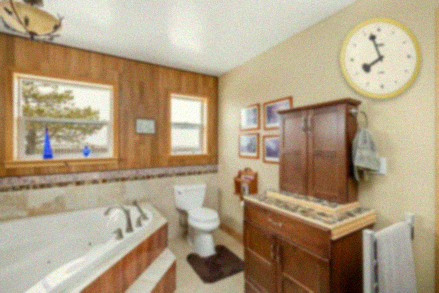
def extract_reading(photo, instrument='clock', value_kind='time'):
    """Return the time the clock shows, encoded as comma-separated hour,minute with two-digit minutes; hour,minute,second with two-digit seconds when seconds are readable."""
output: 7,57
